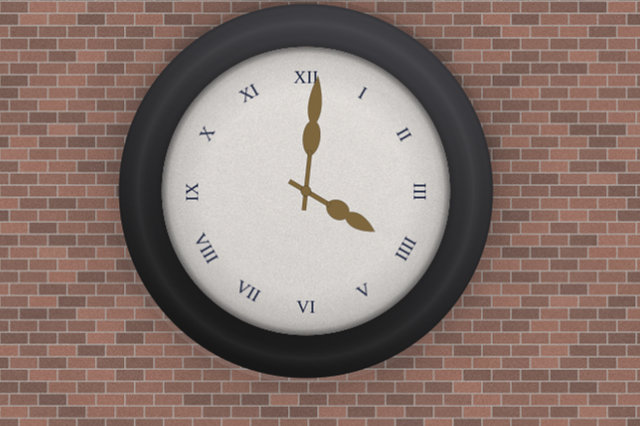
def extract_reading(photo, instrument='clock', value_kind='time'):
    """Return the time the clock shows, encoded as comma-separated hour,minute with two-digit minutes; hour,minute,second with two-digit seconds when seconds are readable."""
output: 4,01
